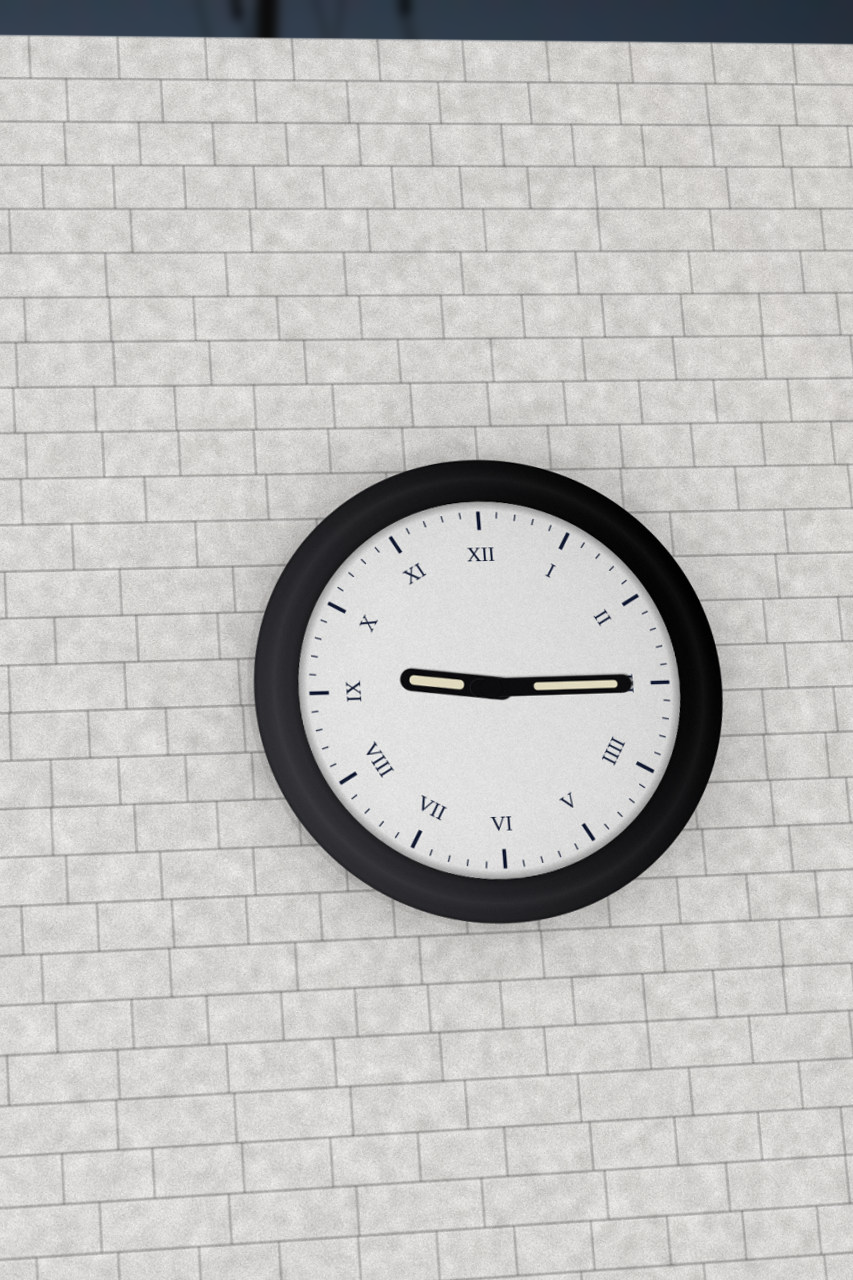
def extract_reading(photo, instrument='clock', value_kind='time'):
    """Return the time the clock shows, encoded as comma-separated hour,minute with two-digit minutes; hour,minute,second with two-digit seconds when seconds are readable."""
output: 9,15
